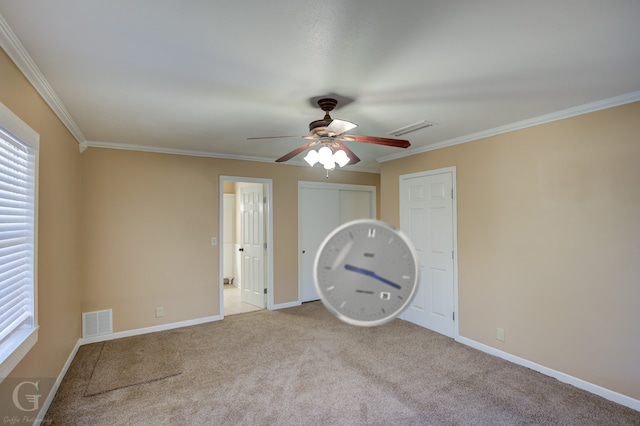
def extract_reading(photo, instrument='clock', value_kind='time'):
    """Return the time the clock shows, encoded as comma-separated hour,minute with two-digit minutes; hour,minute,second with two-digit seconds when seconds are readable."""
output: 9,18
